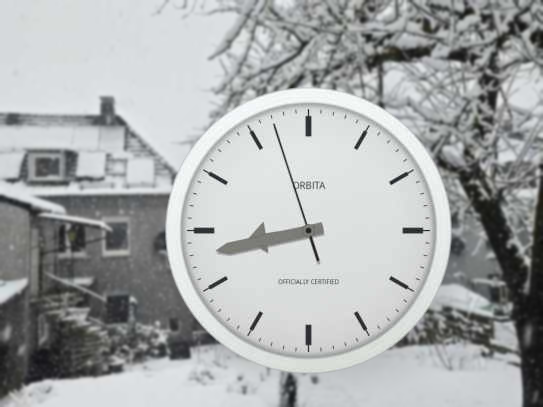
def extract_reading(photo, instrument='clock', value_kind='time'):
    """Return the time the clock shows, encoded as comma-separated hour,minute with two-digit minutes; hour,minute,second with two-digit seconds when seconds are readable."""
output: 8,42,57
